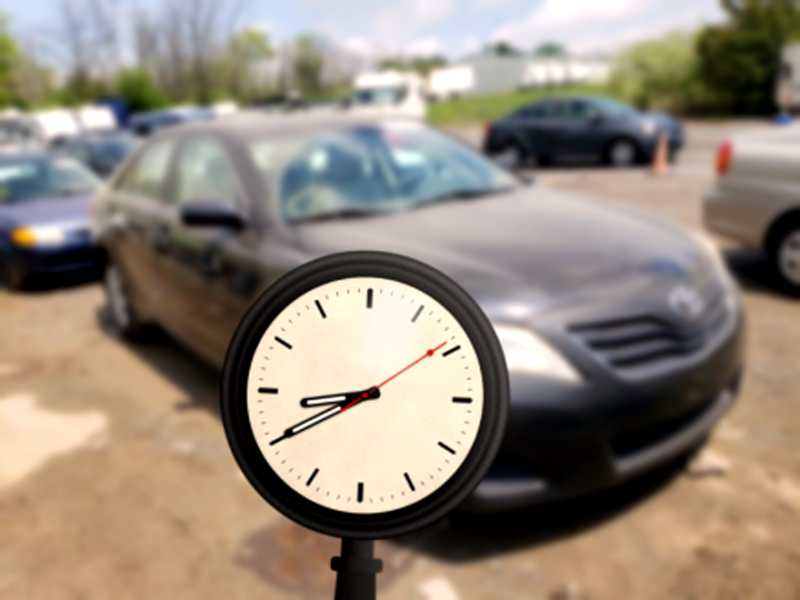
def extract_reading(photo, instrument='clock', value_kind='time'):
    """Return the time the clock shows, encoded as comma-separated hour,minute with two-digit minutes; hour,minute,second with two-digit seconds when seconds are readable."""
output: 8,40,09
